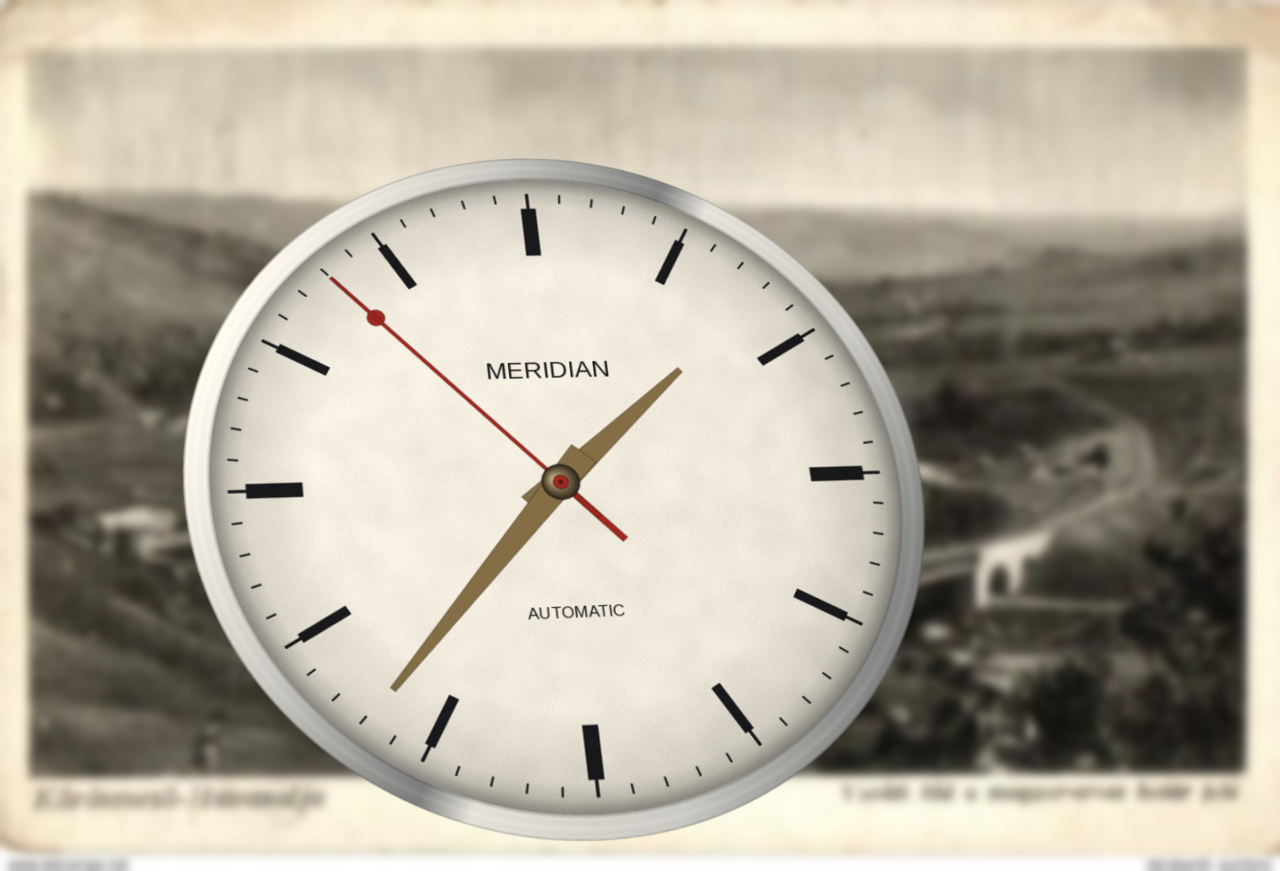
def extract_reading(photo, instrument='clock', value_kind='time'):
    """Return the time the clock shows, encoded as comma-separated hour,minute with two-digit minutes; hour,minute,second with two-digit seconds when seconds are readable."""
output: 1,36,53
